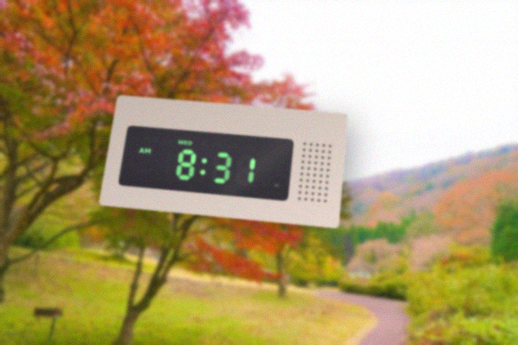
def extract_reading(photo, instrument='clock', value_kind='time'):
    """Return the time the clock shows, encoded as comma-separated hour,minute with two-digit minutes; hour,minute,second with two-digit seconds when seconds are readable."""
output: 8,31
